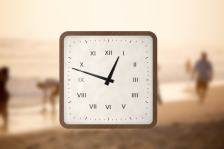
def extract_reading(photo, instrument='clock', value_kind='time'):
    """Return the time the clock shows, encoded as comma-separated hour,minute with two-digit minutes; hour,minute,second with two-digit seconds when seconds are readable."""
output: 12,48
